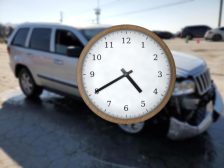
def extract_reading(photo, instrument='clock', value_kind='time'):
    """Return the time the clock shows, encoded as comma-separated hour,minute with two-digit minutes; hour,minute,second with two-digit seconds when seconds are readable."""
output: 4,40
